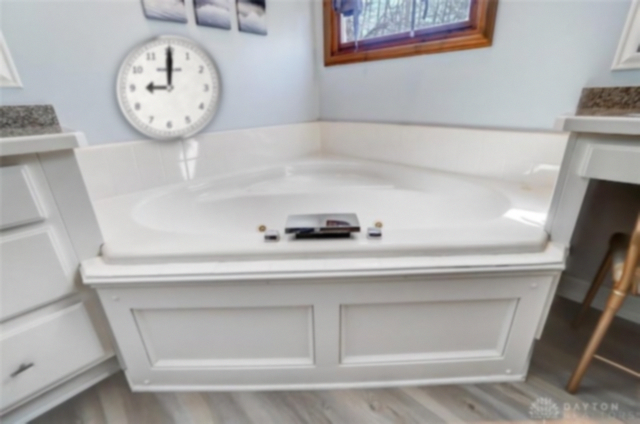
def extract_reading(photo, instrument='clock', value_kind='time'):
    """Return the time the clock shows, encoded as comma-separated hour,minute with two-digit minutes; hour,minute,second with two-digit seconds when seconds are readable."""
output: 9,00
